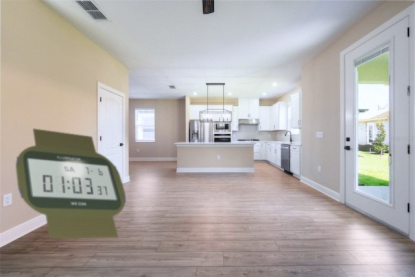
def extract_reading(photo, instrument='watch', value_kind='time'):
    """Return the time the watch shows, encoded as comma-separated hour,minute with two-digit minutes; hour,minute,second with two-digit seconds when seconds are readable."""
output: 1,03
